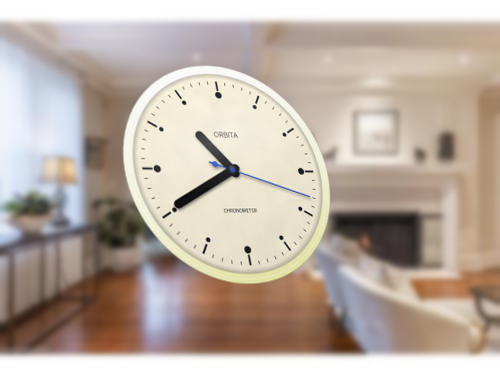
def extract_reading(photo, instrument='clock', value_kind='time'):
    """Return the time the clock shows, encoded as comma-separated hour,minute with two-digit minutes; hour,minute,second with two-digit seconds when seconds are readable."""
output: 10,40,18
